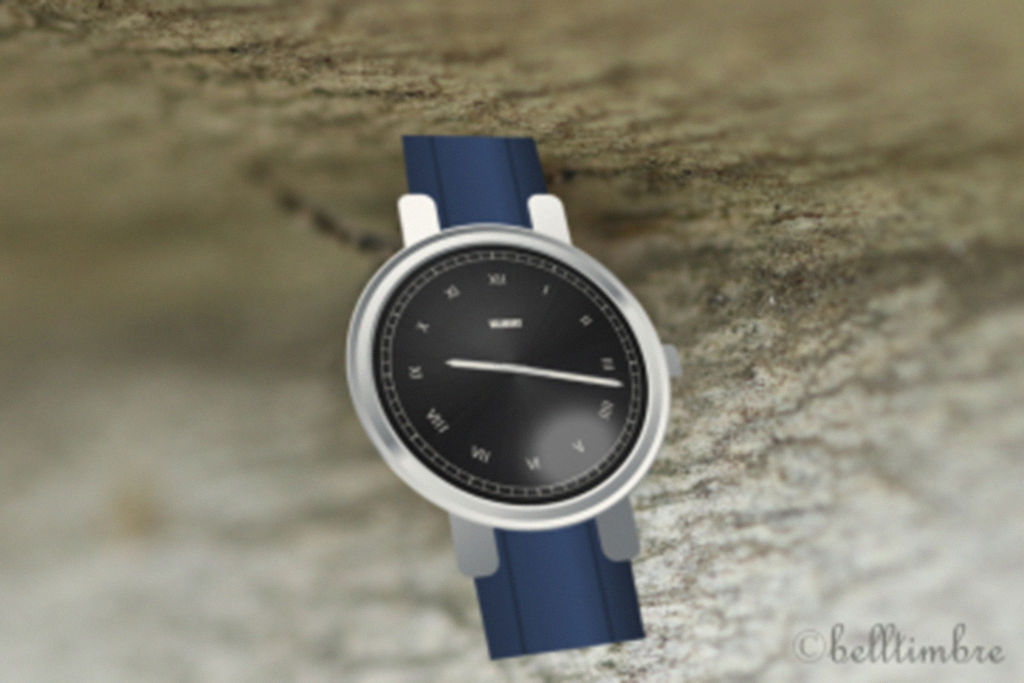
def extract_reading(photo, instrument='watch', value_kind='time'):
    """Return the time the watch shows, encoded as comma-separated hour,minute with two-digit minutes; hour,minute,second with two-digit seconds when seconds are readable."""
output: 9,17
